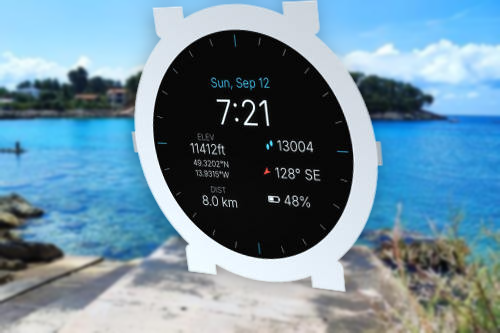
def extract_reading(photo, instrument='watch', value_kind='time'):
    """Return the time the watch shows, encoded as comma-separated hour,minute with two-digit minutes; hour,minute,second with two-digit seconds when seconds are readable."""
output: 7,21
